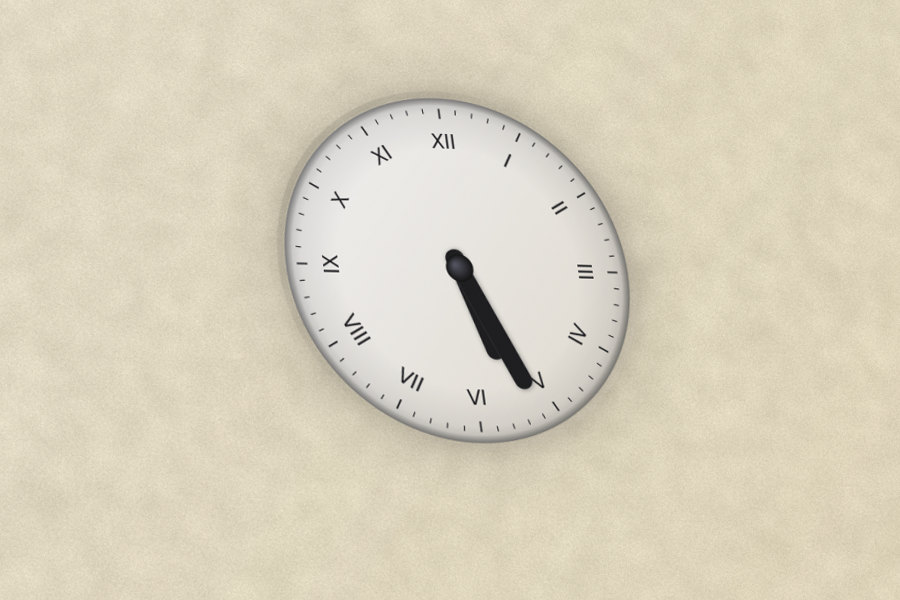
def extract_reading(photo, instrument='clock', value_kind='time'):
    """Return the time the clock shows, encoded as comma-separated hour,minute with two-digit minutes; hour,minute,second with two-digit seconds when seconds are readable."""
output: 5,26
